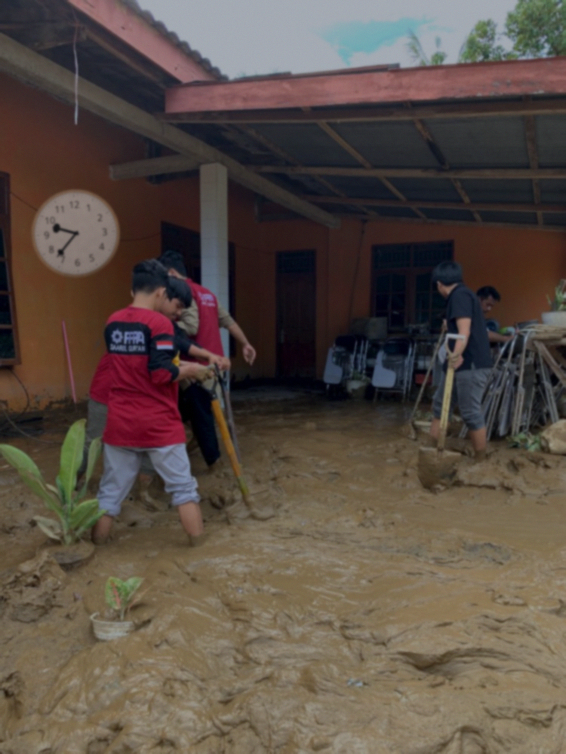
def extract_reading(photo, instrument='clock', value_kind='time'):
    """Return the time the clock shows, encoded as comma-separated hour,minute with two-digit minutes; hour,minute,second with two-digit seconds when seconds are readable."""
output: 9,37
